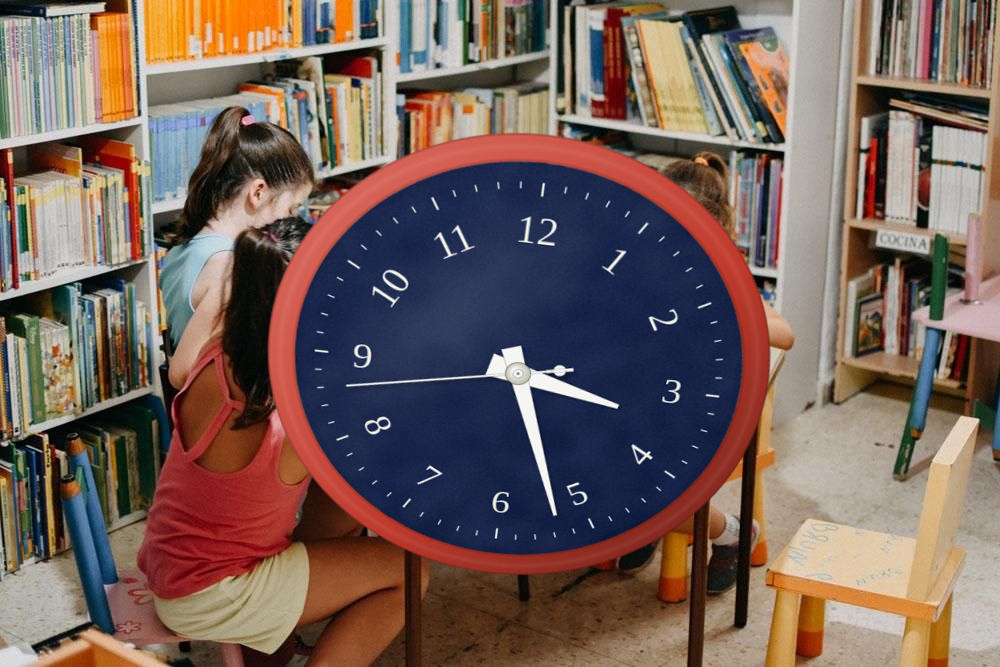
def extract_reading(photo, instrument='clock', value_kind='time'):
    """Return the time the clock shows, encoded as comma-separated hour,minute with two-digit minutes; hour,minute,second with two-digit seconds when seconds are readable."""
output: 3,26,43
